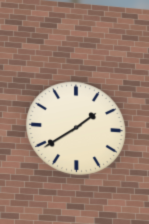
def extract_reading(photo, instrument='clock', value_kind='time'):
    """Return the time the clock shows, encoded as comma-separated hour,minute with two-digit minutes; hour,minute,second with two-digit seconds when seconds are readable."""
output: 1,39
